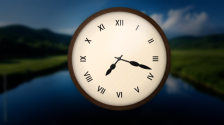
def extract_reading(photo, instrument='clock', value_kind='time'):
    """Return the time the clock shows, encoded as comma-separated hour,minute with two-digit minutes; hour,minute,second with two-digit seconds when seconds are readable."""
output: 7,18
